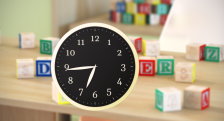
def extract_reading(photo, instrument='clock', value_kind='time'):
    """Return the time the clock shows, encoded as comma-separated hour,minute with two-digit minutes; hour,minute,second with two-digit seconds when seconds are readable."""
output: 6,44
